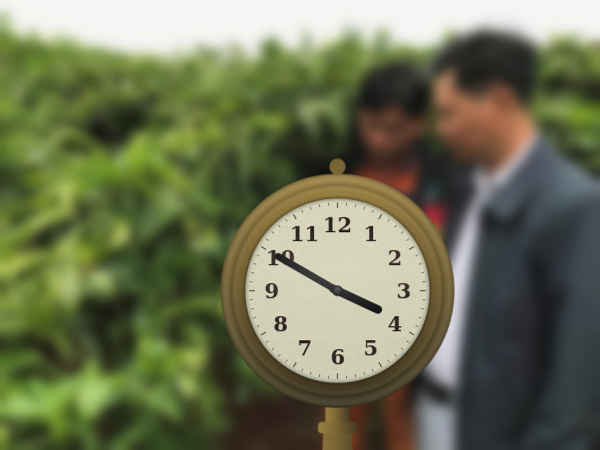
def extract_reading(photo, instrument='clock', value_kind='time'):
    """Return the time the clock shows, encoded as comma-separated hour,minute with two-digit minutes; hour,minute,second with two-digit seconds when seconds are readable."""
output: 3,50
